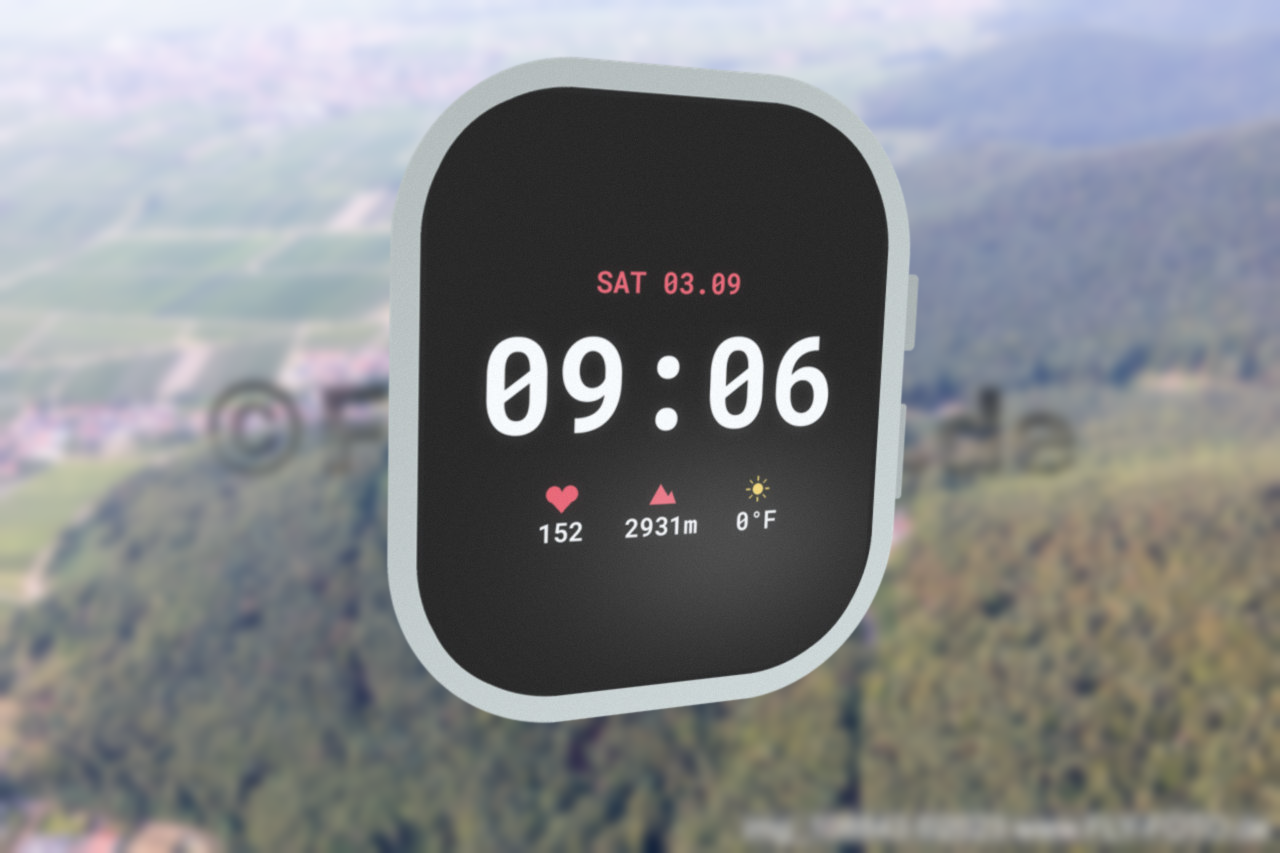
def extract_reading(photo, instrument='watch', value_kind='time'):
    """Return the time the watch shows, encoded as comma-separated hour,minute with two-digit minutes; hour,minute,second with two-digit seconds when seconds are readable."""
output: 9,06
